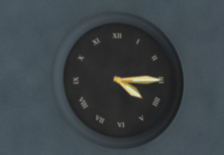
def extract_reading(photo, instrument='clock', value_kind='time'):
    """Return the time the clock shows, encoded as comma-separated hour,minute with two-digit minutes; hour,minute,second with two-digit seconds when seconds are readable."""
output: 4,15
